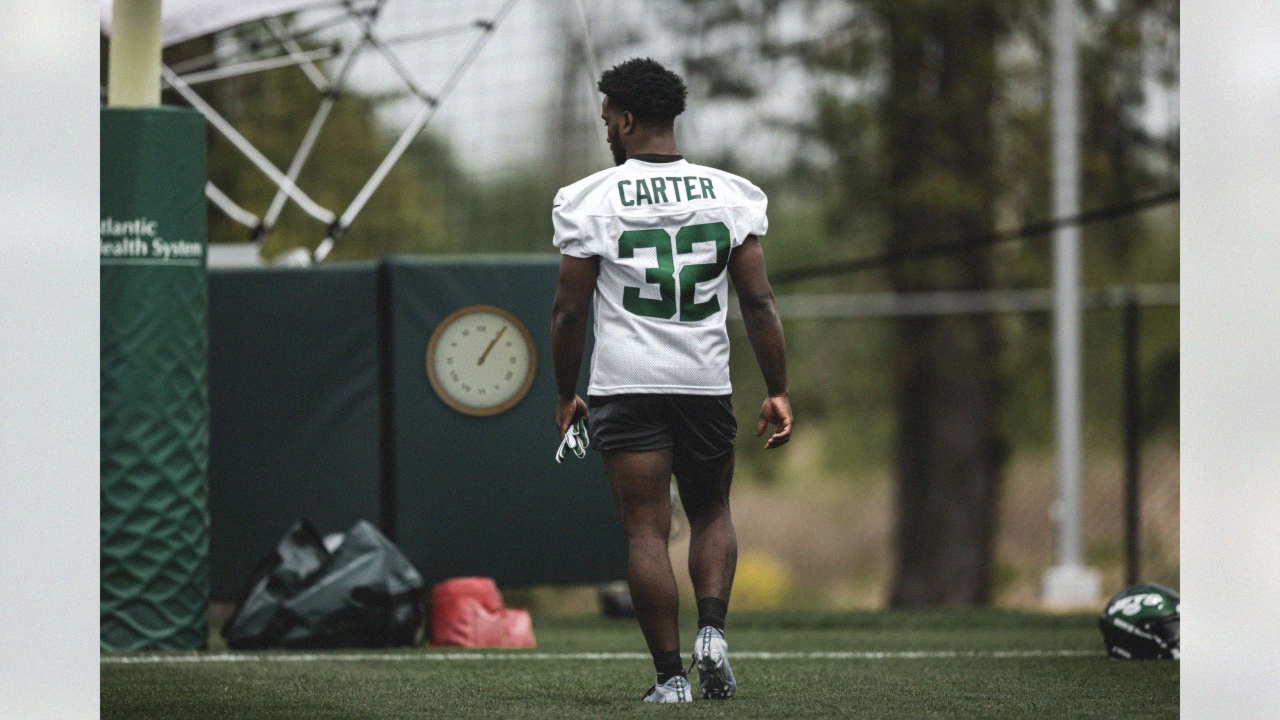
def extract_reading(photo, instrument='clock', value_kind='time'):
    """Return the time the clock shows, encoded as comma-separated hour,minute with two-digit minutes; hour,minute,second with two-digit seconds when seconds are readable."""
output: 1,06
